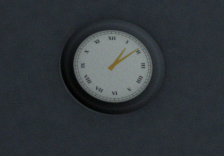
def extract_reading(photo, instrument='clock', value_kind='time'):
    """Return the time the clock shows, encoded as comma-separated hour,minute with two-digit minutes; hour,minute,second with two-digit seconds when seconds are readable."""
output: 1,09
